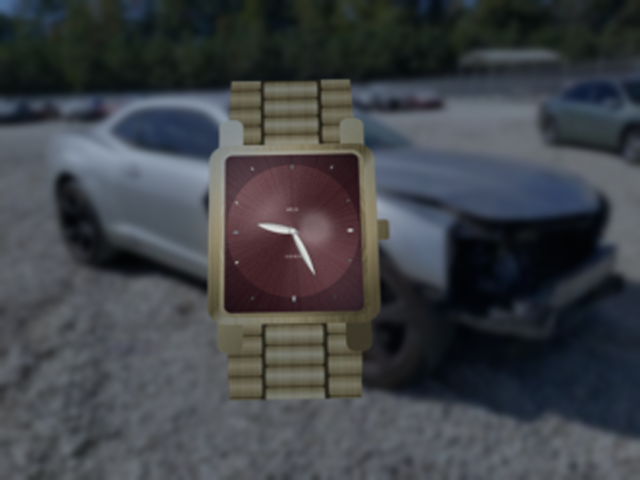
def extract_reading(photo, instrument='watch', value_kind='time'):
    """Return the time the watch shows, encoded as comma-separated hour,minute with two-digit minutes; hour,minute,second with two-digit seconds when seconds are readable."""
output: 9,26
